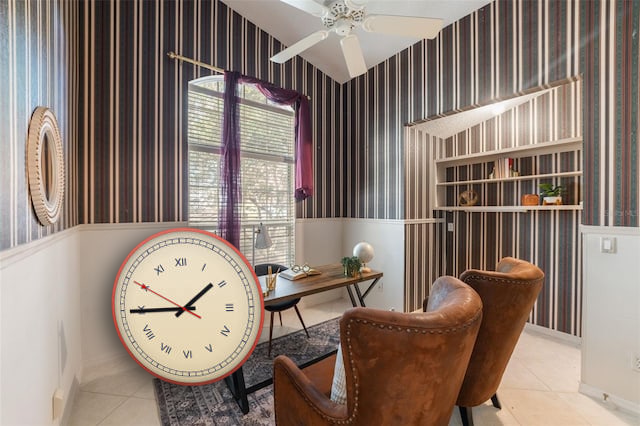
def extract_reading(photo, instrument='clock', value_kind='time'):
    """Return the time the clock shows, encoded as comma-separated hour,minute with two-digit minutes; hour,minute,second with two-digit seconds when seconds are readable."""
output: 1,44,50
